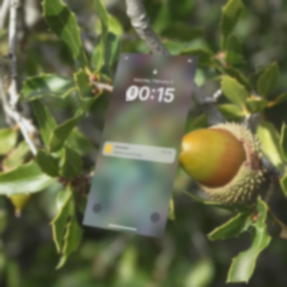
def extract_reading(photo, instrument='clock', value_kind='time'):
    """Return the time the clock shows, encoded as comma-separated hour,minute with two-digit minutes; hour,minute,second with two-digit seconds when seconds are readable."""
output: 0,15
